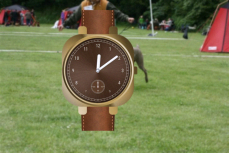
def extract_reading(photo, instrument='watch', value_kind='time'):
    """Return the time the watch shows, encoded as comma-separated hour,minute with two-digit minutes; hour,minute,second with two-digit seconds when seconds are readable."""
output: 12,09
